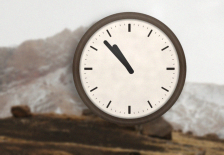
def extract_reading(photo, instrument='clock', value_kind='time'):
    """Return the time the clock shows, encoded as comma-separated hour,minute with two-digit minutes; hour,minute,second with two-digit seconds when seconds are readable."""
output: 10,53
